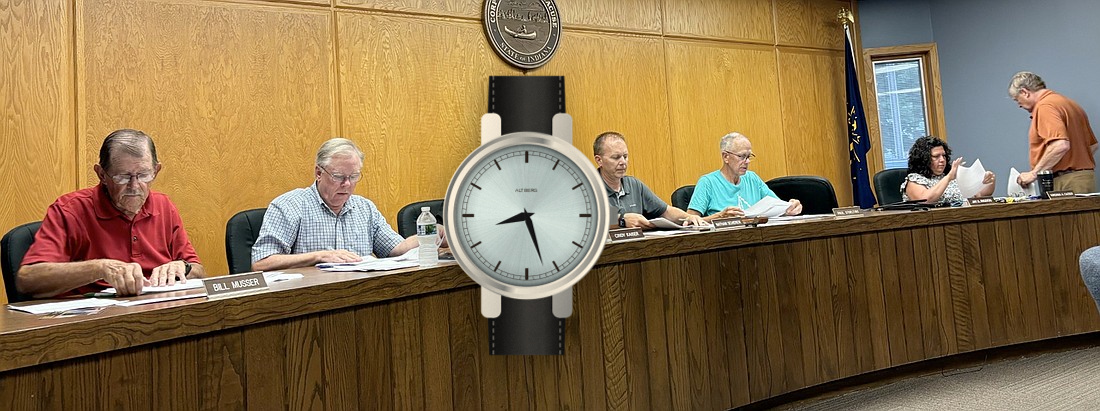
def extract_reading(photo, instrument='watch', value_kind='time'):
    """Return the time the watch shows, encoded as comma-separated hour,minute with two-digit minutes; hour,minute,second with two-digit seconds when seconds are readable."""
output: 8,27
